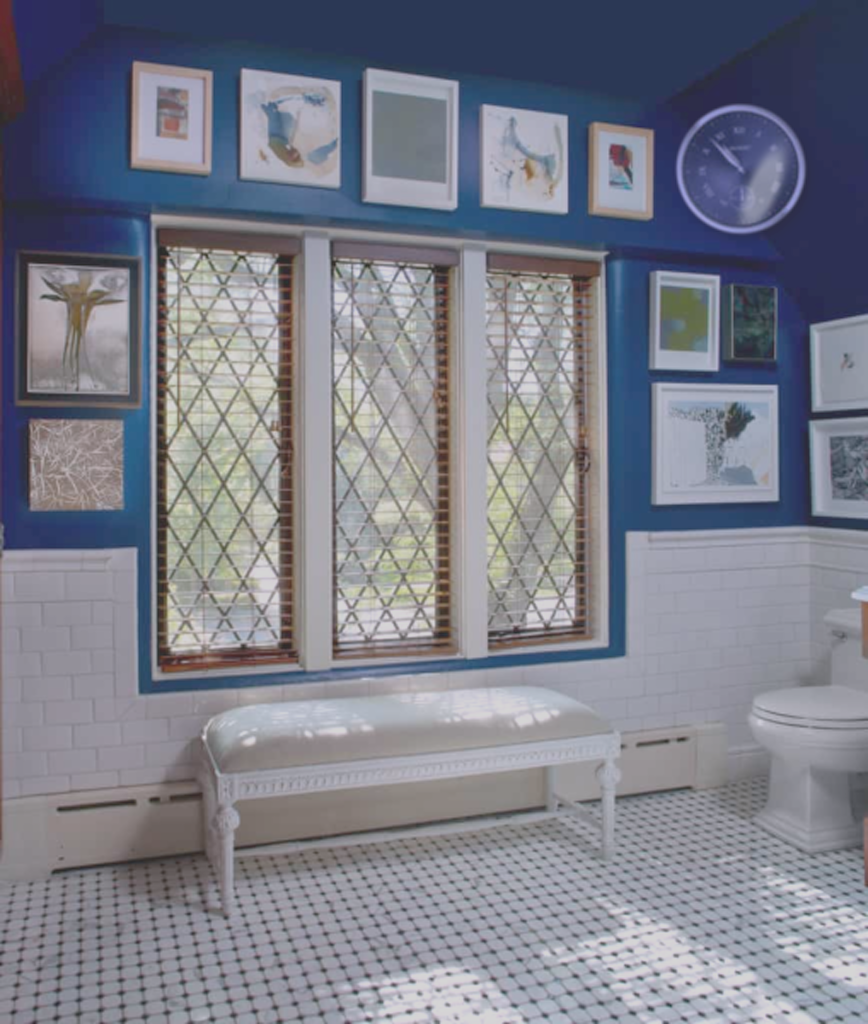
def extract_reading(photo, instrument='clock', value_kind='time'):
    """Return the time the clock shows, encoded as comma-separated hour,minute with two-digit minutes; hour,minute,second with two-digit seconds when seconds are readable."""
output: 10,53
